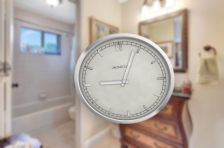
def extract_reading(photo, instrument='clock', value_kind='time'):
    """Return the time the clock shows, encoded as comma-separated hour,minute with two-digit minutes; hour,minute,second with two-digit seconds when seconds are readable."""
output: 9,04
